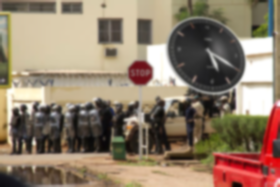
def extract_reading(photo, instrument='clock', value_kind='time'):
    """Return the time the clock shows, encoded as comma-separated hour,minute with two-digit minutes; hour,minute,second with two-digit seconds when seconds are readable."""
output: 5,20
